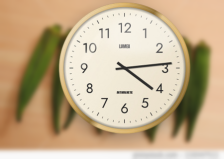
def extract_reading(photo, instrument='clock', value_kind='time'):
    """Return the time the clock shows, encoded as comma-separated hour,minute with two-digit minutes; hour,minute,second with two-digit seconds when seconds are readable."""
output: 4,14
